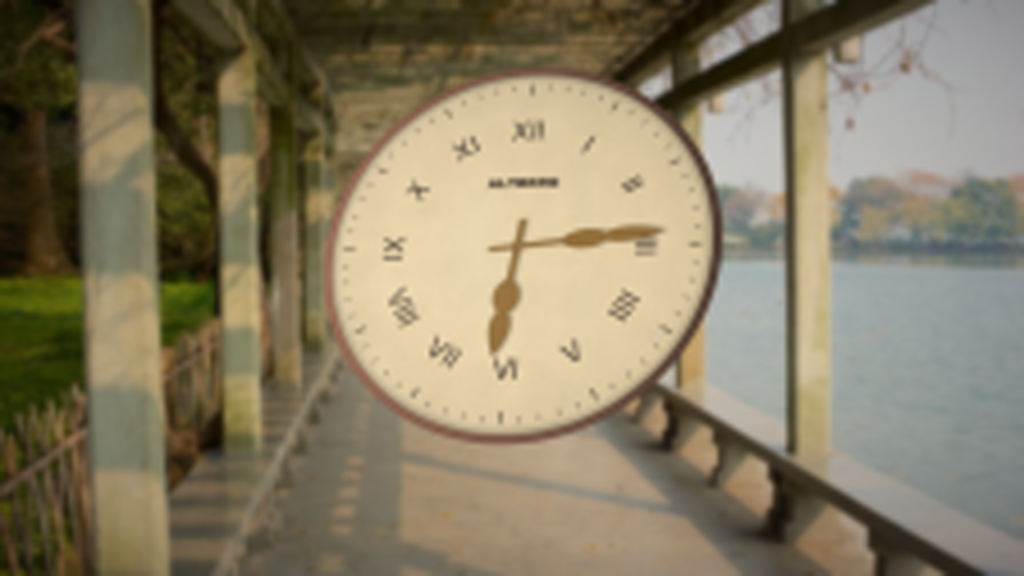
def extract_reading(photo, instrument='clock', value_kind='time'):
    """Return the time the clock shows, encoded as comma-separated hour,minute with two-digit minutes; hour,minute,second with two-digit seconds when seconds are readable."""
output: 6,14
